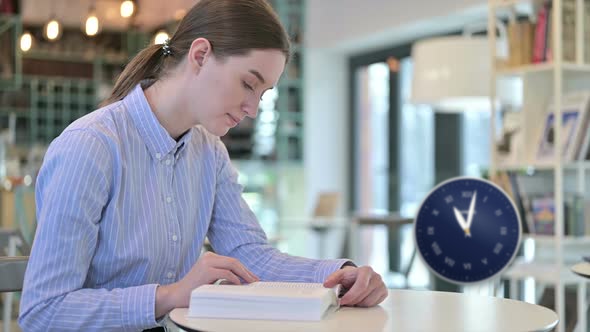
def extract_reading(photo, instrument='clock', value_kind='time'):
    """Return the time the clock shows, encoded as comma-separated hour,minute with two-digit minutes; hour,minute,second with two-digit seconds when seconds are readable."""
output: 11,02
